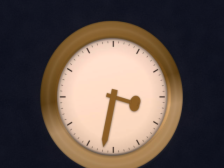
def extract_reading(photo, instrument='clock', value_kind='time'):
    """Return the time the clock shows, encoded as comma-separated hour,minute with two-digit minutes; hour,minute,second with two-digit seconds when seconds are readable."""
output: 3,32
